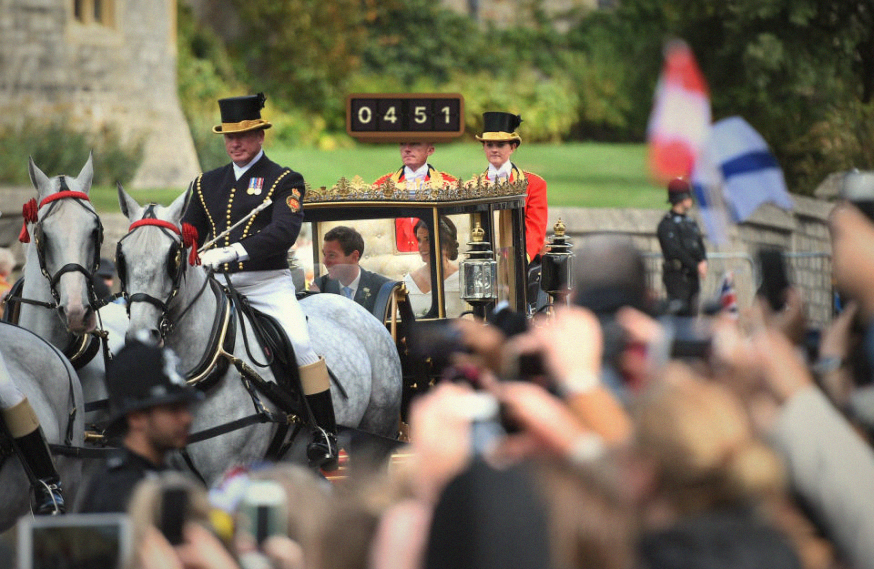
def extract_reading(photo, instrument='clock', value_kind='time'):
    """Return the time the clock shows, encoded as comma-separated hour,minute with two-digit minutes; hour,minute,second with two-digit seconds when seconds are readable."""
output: 4,51
